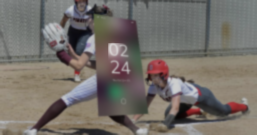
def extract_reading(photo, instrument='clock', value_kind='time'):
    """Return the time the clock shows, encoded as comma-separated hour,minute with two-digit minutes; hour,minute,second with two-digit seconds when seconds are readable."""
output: 2,24
